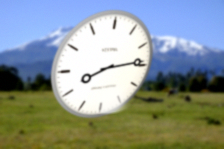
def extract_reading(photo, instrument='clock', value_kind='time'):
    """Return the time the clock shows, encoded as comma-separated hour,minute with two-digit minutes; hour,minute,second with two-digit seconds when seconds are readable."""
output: 8,14
